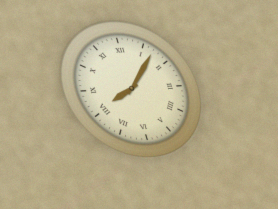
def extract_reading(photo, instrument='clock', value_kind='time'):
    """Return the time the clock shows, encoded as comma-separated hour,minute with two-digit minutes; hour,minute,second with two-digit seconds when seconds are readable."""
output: 8,07
